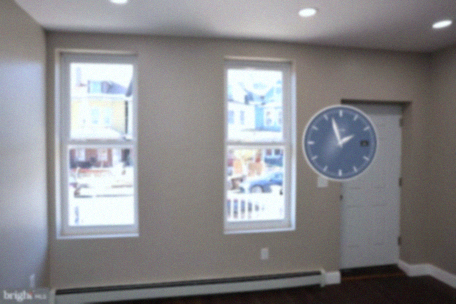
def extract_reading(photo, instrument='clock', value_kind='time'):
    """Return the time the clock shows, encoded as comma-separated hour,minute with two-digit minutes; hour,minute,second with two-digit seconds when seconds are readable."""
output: 1,57
